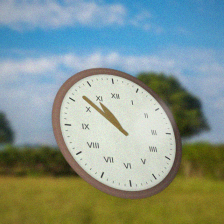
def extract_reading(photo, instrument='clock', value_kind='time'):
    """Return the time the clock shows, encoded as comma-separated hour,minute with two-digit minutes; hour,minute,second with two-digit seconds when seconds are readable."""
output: 10,52
